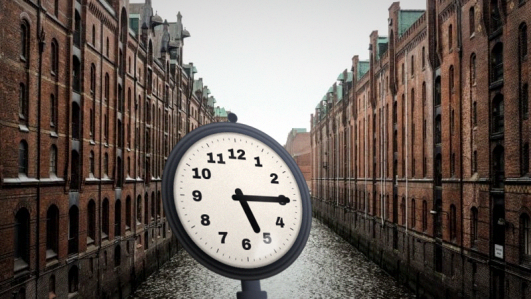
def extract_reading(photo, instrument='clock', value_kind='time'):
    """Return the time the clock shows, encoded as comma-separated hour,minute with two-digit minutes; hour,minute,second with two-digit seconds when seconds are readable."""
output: 5,15
